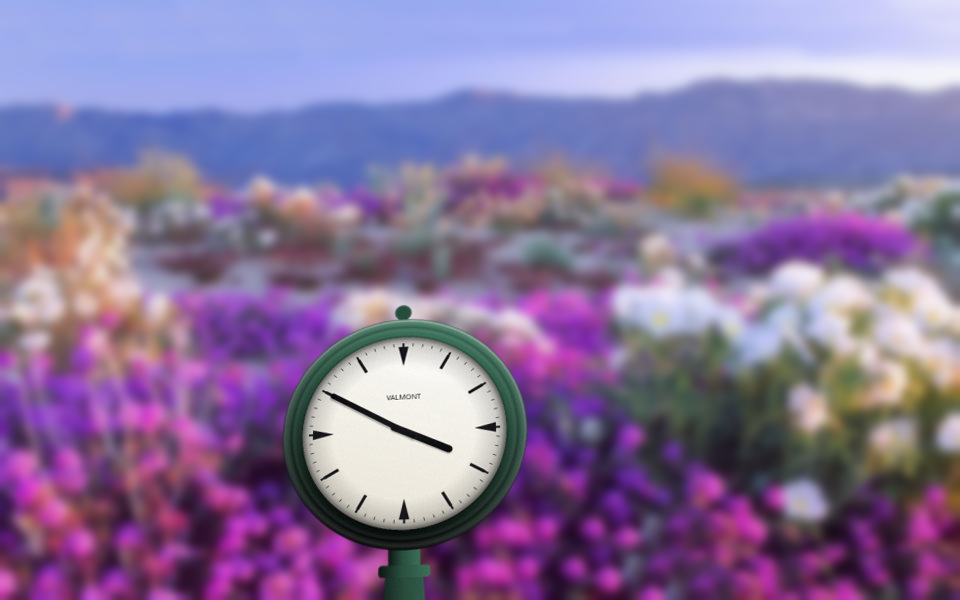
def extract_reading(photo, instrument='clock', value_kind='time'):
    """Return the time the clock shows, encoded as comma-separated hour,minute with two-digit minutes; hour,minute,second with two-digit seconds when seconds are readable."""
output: 3,50
